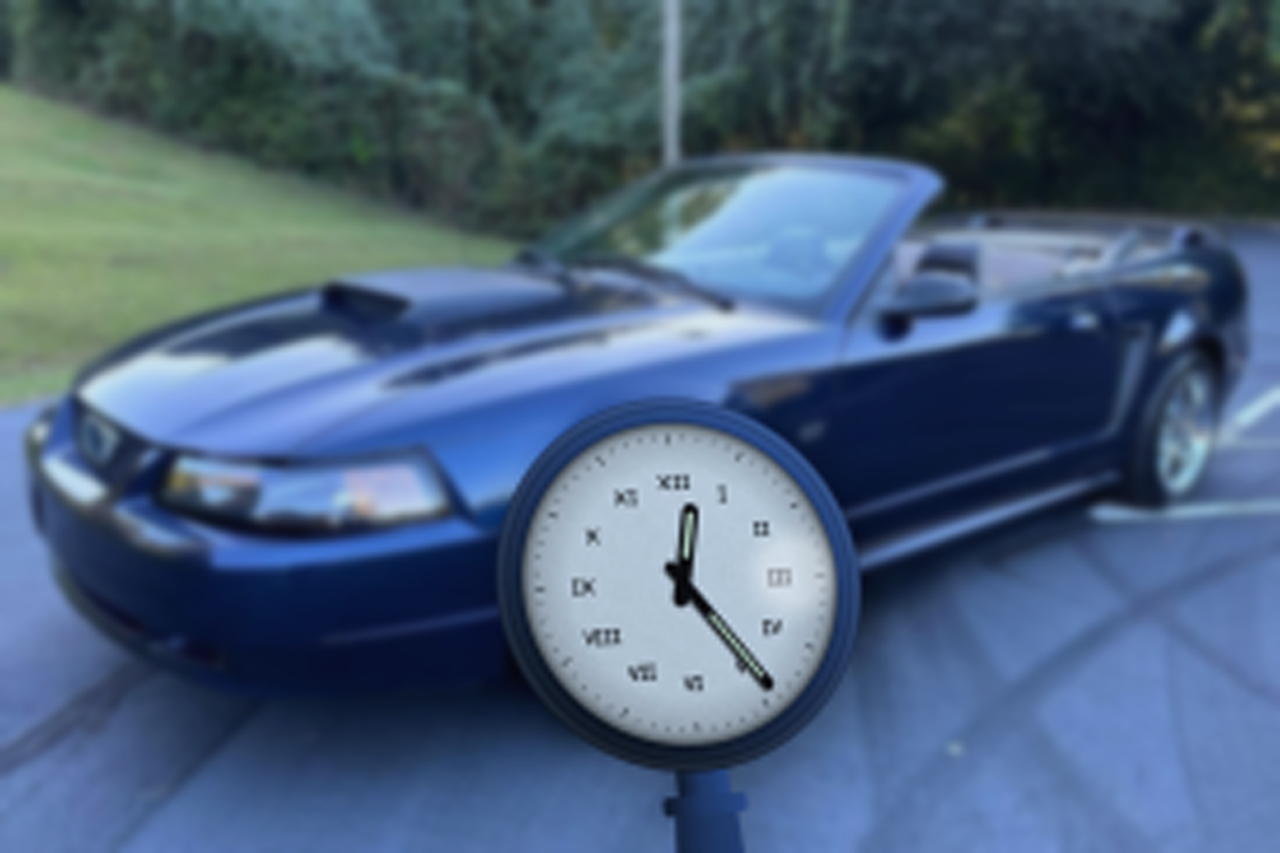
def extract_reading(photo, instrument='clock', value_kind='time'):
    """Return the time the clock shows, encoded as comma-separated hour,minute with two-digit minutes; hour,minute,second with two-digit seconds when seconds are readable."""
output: 12,24
